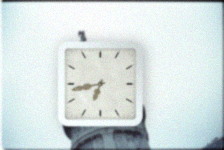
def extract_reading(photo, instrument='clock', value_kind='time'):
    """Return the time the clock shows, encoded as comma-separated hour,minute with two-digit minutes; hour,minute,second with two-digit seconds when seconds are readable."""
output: 6,43
